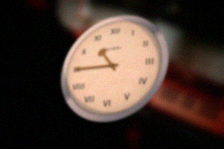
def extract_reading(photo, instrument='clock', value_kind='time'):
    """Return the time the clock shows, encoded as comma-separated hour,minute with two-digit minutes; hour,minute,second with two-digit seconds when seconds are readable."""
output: 10,45
